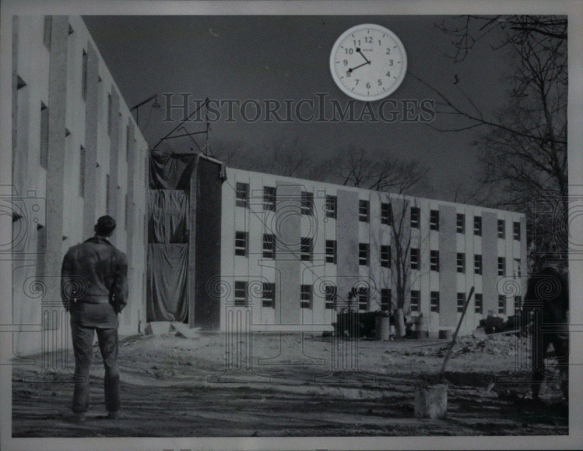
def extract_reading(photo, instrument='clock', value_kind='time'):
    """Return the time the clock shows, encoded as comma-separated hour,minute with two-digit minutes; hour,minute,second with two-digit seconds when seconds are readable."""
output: 10,41
